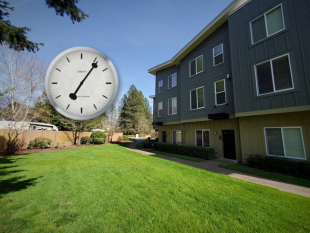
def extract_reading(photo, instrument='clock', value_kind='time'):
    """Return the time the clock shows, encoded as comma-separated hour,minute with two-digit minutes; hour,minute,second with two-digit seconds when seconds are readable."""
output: 7,06
